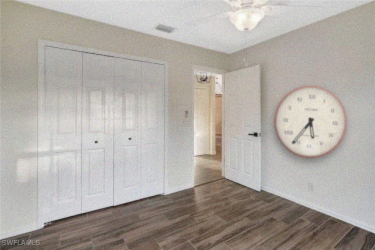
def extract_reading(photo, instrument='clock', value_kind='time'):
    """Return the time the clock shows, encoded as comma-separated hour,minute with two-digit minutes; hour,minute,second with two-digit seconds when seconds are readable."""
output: 5,36
